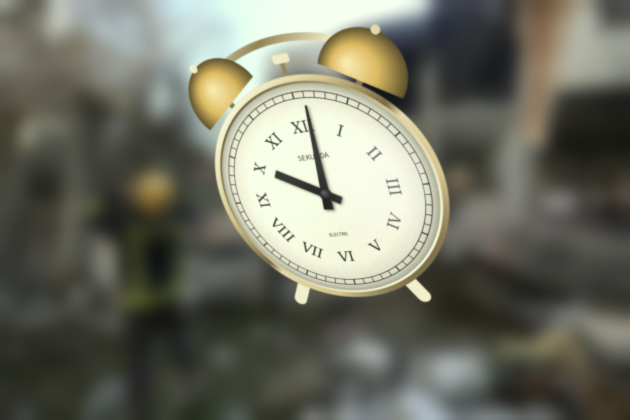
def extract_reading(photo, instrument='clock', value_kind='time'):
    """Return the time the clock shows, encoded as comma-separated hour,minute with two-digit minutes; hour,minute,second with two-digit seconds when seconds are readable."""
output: 10,01
